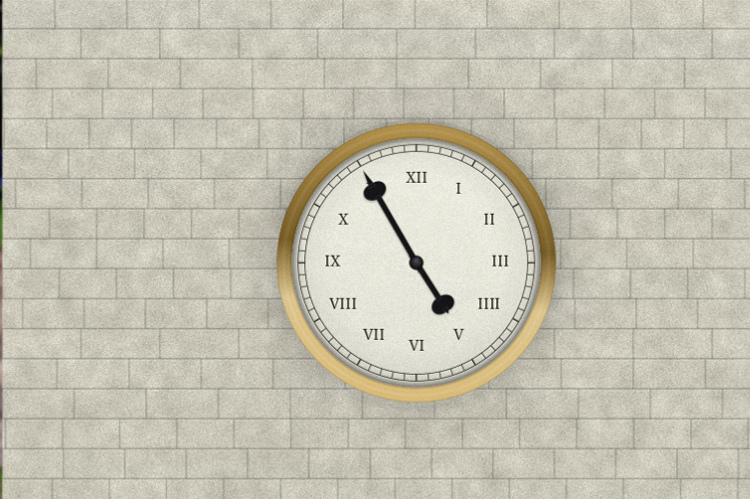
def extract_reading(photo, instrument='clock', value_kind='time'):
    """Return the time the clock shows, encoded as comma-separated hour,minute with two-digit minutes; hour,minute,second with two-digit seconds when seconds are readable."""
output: 4,55
